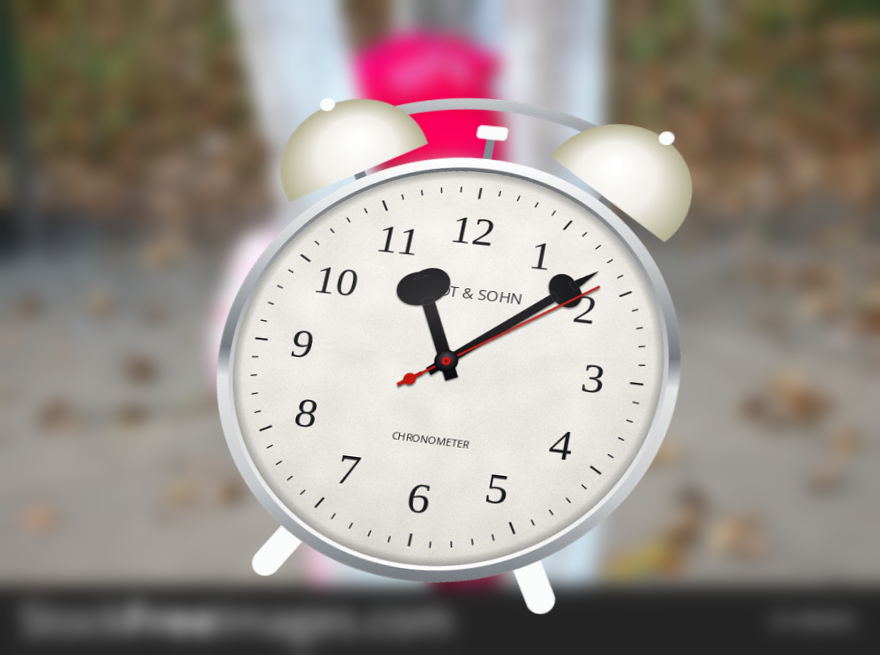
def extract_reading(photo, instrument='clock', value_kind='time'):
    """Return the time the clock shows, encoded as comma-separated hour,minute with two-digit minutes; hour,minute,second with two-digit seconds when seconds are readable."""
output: 11,08,09
